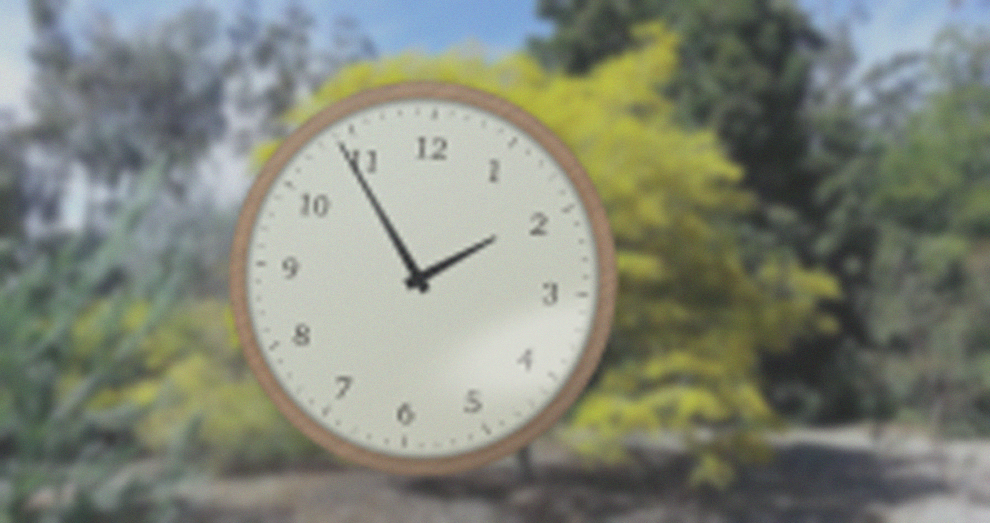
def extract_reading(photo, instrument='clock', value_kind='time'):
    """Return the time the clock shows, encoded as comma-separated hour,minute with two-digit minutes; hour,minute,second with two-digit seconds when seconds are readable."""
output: 1,54
